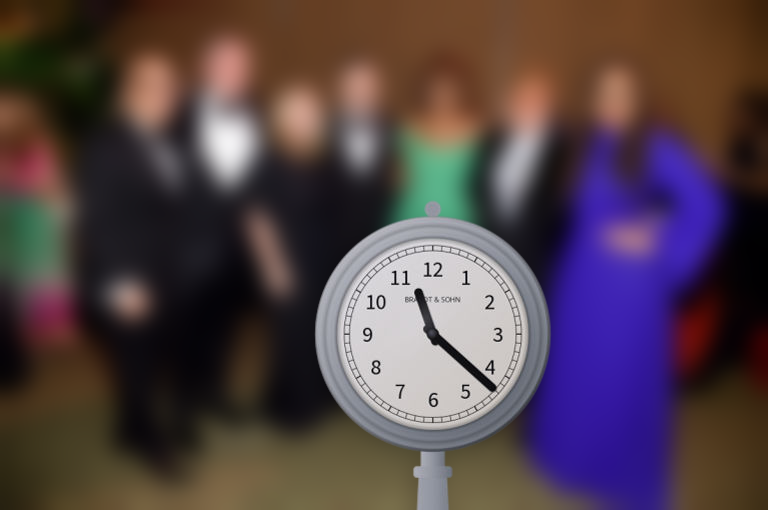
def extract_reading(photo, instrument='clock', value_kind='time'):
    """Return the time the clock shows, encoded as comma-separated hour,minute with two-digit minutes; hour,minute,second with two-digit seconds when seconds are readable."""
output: 11,22
